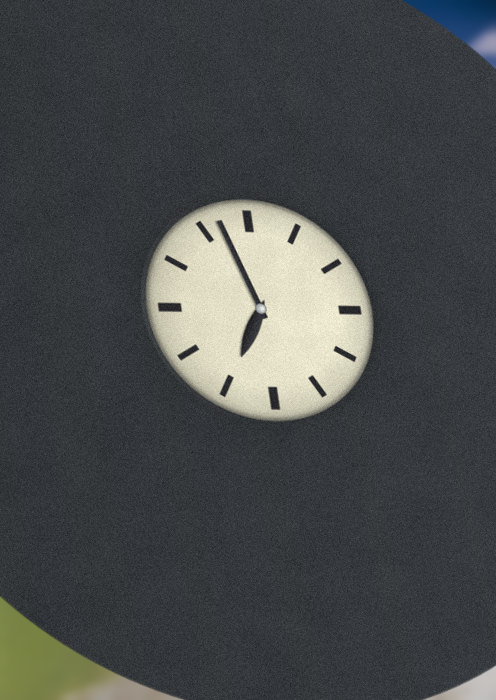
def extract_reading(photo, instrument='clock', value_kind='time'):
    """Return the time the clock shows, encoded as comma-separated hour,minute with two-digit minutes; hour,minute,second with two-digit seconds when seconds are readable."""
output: 6,57
